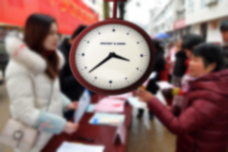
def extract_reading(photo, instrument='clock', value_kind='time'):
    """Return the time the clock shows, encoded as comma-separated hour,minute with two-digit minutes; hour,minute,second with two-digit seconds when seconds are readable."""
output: 3,38
